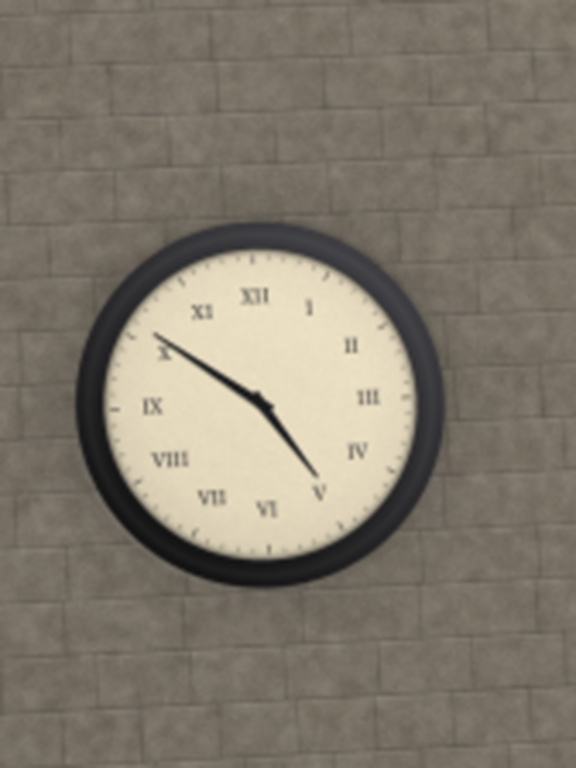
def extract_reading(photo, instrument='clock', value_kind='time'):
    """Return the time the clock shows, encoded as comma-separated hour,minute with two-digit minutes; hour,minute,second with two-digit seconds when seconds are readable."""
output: 4,51
